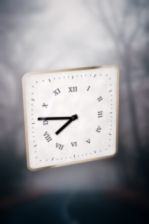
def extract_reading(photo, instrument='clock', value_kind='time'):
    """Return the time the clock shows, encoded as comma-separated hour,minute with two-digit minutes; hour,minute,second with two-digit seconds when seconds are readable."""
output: 7,46
